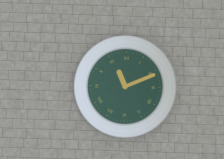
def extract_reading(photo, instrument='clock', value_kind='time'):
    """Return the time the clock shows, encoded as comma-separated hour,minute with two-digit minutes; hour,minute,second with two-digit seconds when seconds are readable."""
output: 11,11
